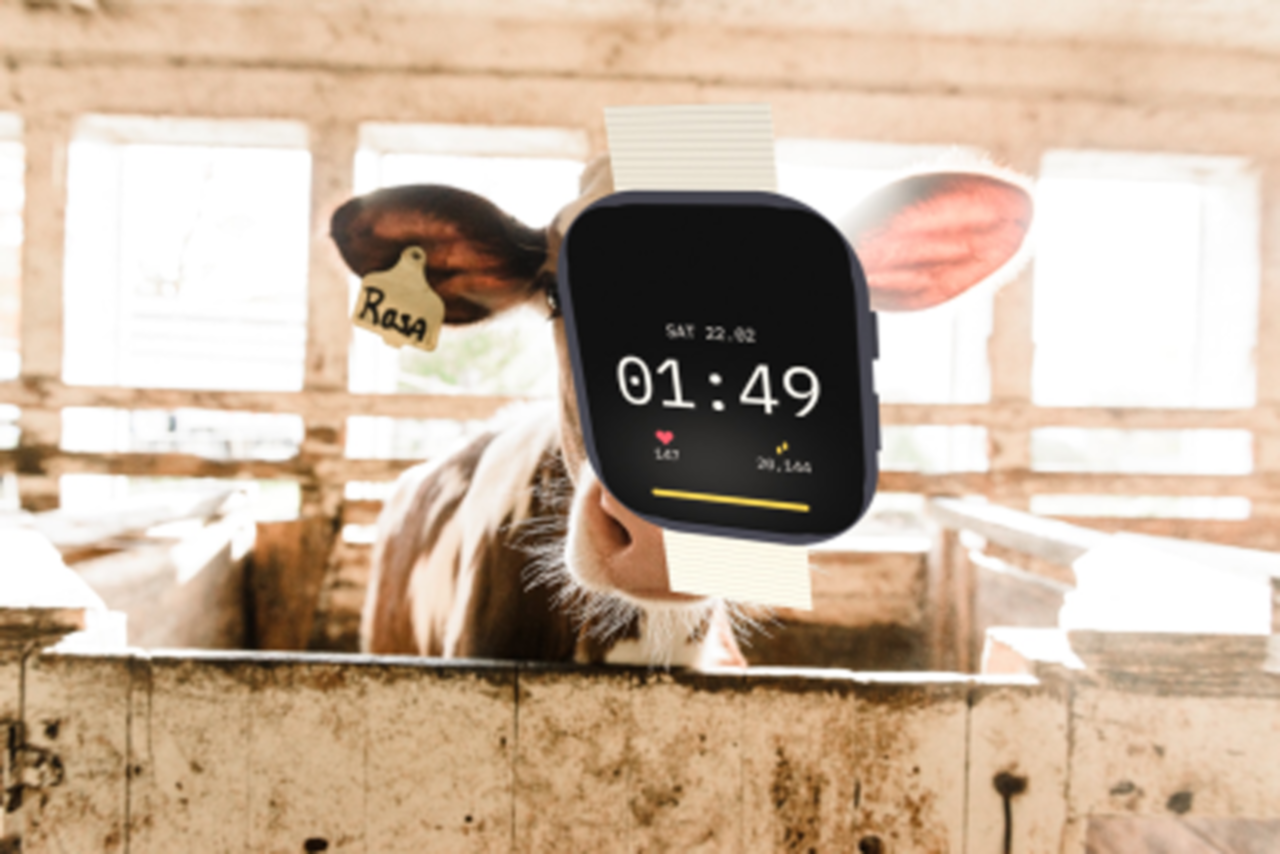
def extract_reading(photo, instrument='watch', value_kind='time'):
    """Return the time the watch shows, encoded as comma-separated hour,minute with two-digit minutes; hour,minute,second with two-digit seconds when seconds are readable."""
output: 1,49
